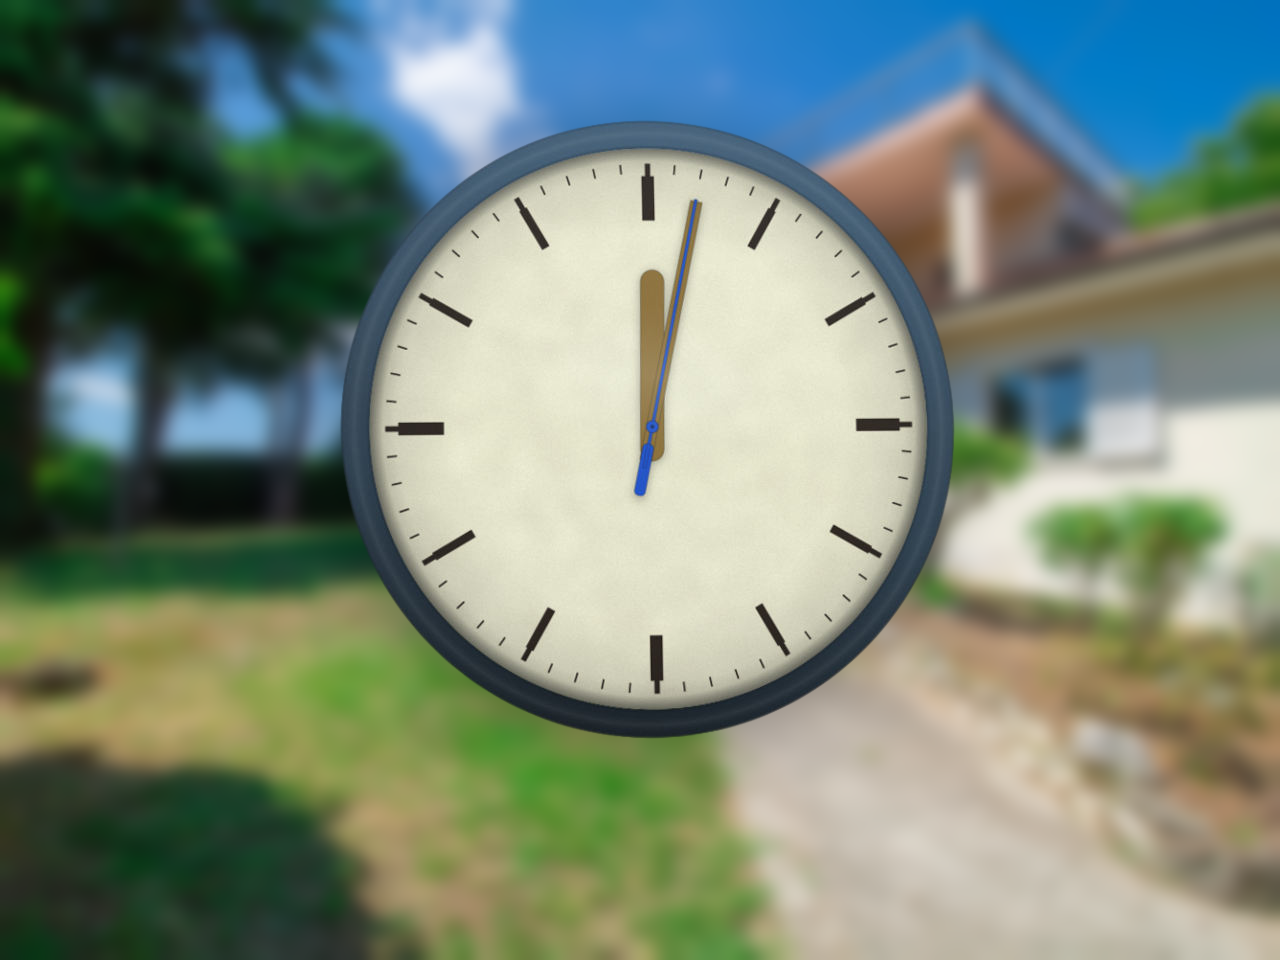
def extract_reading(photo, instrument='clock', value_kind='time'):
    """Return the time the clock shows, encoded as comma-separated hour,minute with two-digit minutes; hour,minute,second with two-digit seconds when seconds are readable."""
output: 12,02,02
